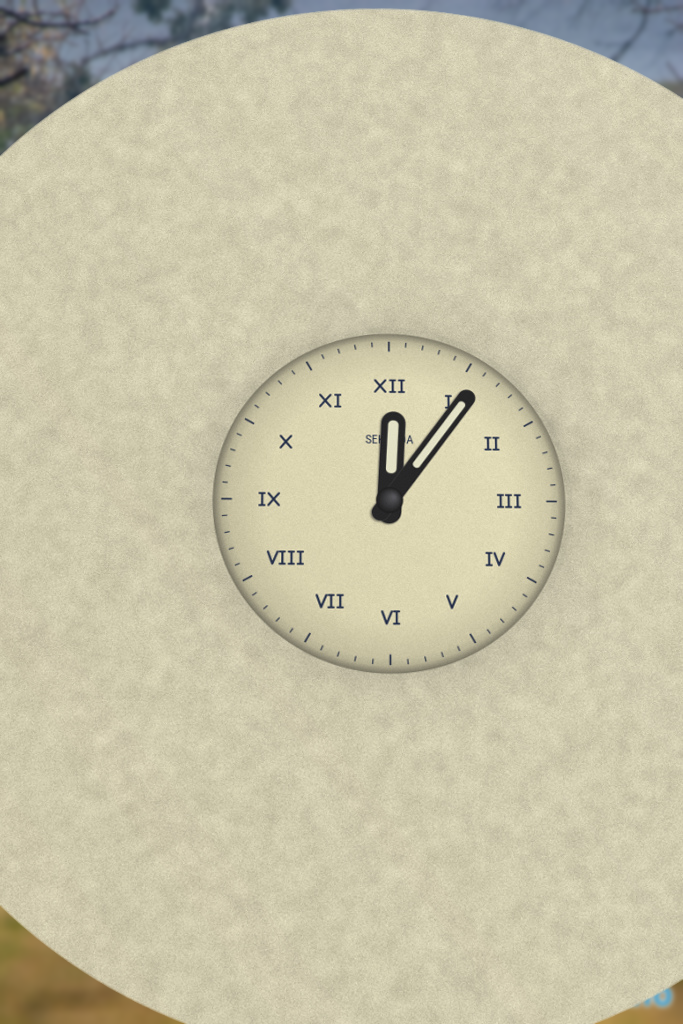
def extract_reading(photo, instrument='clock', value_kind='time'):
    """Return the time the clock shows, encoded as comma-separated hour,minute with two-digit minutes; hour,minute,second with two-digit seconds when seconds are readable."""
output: 12,06
